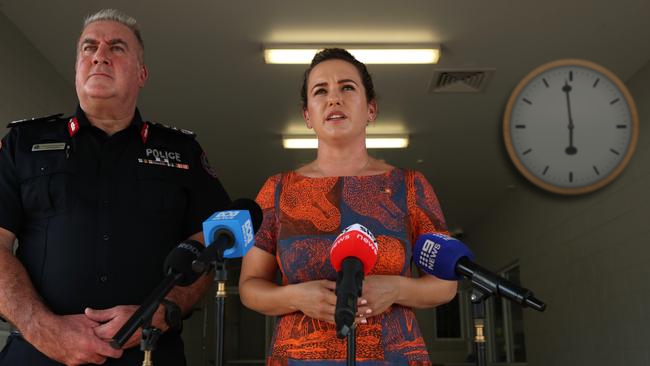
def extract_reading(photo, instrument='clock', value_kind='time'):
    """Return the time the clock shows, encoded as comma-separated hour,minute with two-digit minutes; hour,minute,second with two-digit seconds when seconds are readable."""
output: 5,59
